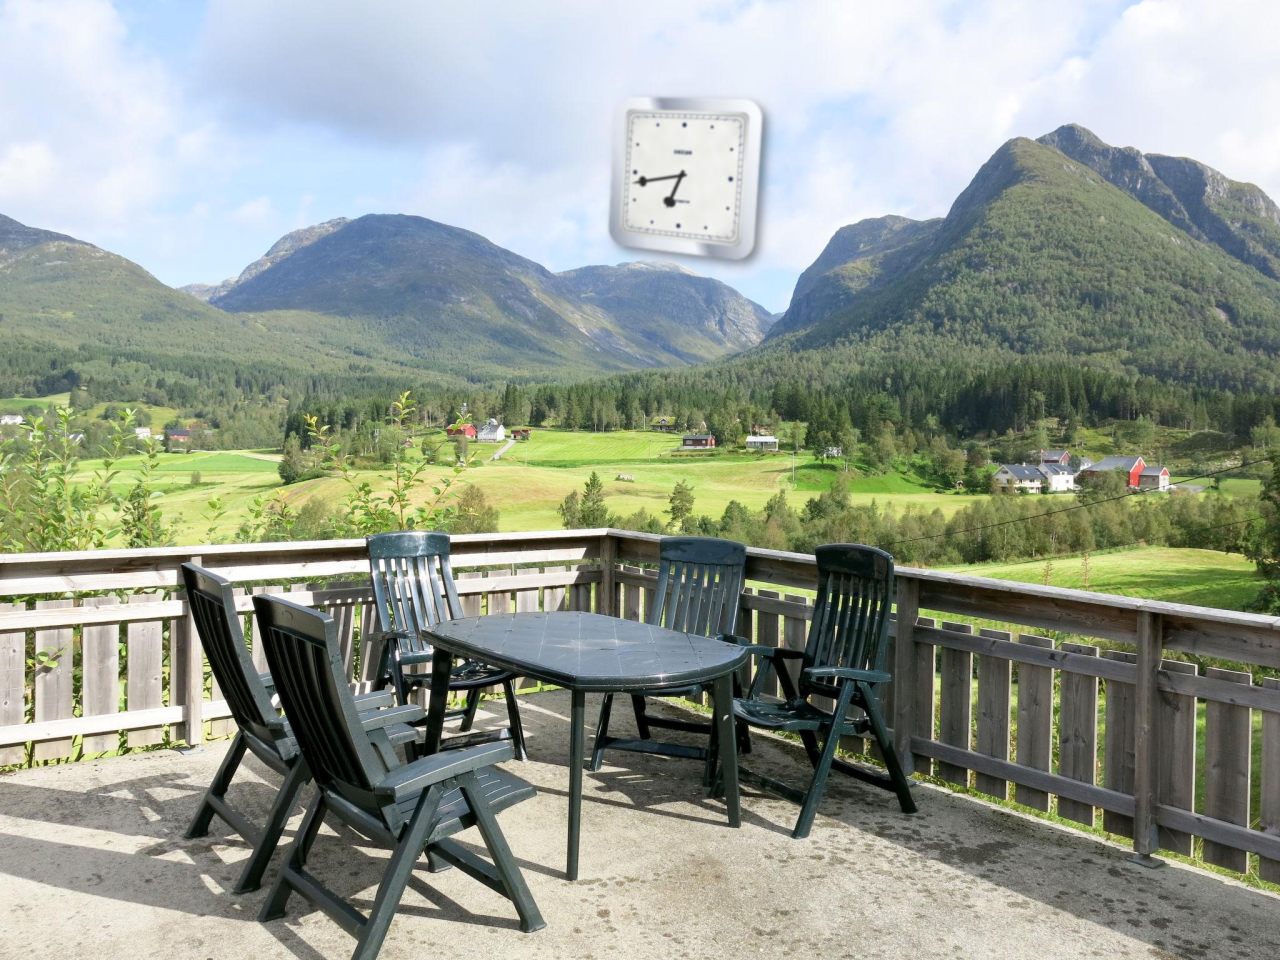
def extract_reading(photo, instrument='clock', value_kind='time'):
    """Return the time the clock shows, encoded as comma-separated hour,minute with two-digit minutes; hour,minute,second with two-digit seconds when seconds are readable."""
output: 6,43
